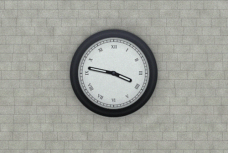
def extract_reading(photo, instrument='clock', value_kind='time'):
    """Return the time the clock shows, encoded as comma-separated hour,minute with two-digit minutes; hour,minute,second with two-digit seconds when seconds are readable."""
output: 3,47
